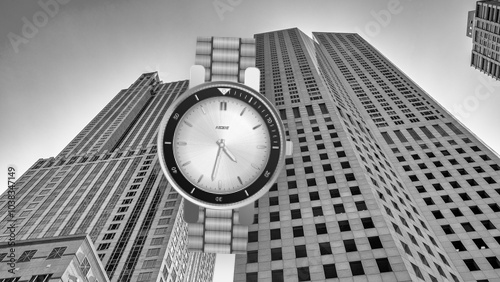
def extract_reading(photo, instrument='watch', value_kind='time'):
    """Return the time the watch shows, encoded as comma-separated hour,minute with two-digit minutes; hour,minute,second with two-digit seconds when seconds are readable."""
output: 4,32
